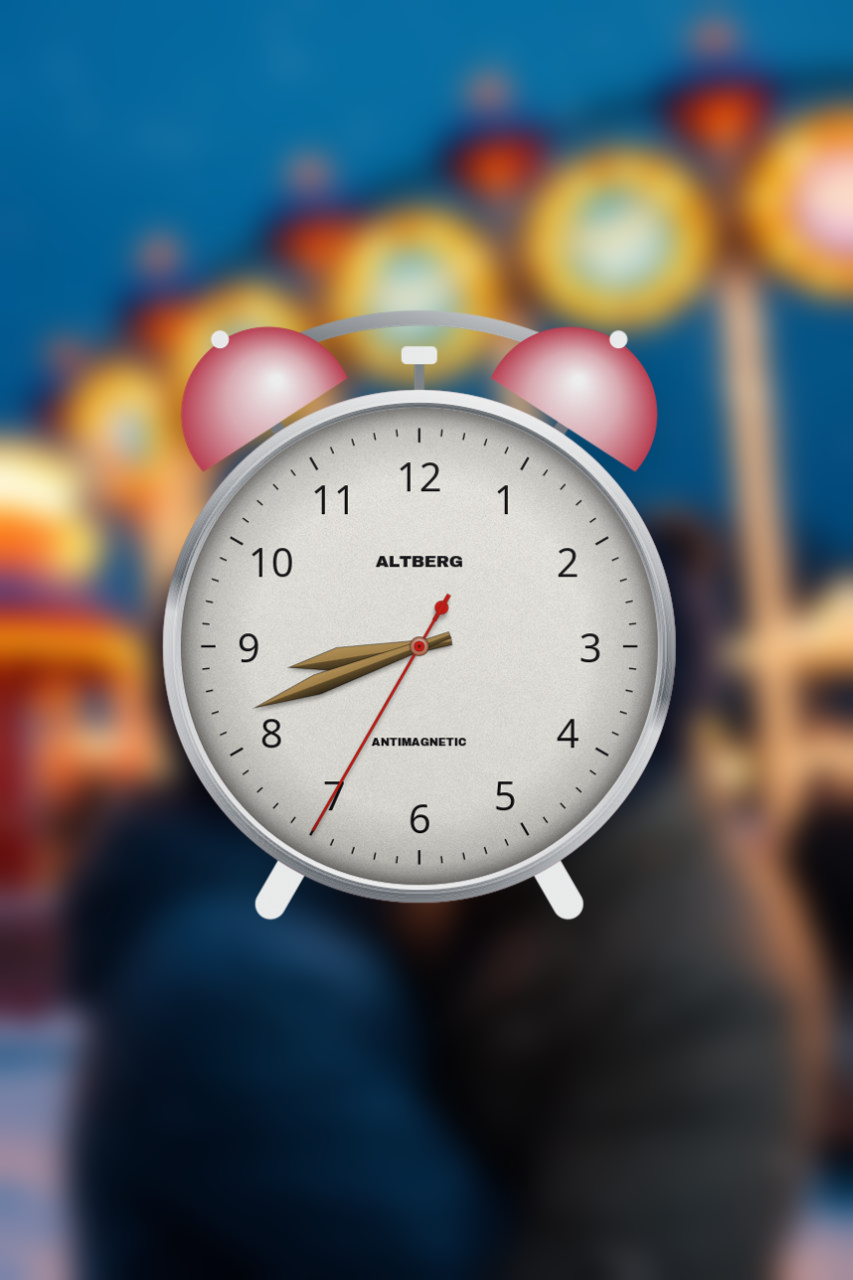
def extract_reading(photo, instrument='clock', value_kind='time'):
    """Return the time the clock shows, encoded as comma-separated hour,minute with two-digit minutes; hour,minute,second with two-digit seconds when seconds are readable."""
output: 8,41,35
